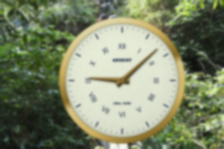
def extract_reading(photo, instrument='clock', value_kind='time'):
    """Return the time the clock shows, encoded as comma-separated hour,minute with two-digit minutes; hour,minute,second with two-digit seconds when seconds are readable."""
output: 9,08
